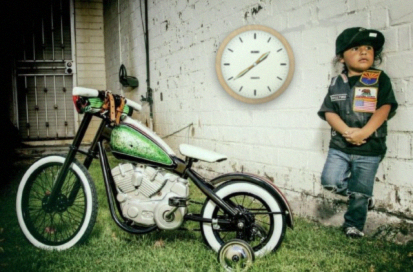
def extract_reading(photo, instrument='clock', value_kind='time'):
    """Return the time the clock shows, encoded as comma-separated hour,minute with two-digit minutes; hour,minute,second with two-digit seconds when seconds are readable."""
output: 1,39
